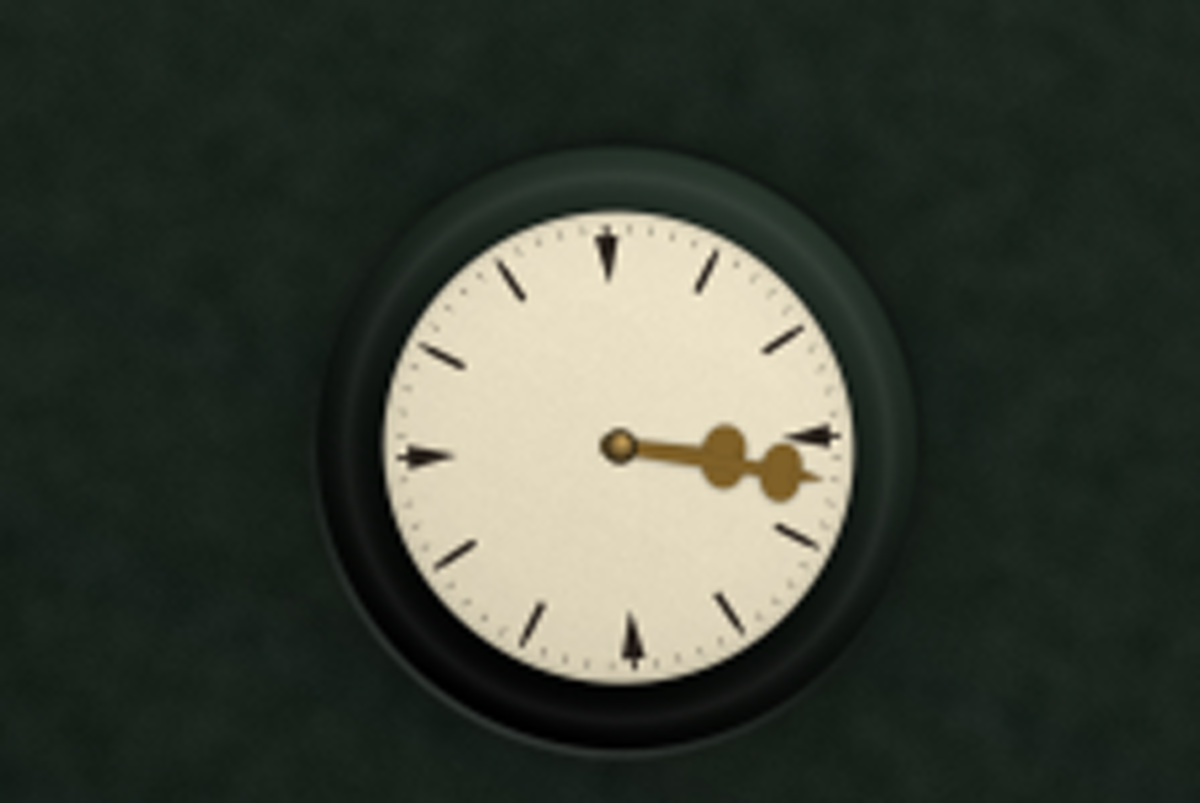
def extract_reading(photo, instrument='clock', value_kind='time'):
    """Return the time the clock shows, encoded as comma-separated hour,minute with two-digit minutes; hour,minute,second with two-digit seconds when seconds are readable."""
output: 3,17
